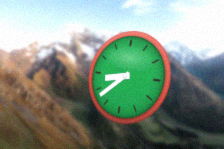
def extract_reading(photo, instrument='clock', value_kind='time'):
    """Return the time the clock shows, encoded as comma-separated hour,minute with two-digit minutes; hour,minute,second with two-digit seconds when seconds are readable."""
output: 8,38
